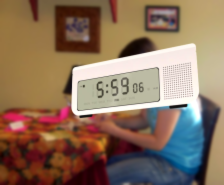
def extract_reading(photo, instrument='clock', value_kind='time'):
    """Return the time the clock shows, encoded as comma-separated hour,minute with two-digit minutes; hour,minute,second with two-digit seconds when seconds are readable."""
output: 5,59,06
